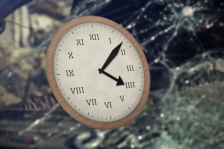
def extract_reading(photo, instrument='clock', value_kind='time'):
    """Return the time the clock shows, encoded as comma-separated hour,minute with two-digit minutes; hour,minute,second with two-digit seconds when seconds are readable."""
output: 4,08
